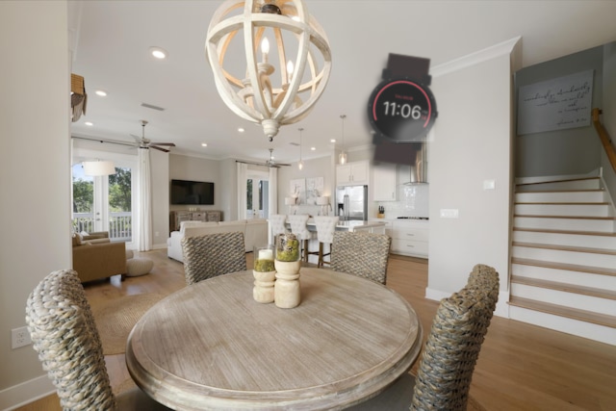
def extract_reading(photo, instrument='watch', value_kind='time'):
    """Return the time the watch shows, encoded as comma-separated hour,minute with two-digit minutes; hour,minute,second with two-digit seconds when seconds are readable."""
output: 11,06
